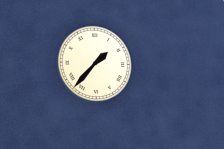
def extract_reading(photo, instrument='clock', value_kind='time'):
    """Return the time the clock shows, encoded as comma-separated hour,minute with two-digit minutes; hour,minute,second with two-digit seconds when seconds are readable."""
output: 1,37
